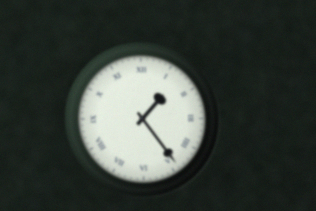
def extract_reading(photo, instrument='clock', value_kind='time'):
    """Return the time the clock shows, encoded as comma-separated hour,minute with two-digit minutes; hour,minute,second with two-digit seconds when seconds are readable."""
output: 1,24
